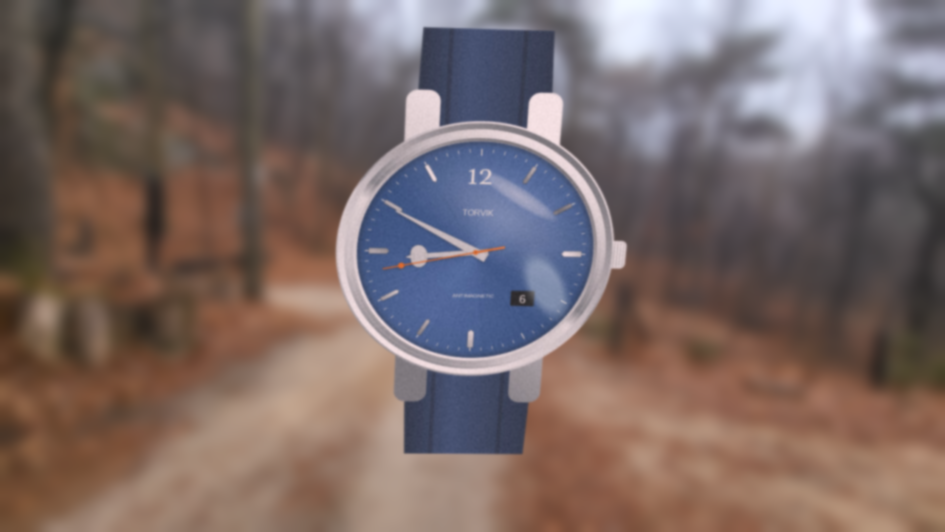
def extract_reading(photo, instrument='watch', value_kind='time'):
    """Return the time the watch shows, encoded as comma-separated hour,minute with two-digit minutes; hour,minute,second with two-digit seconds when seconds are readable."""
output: 8,49,43
